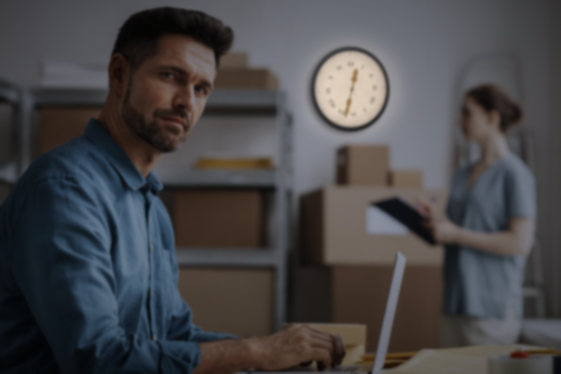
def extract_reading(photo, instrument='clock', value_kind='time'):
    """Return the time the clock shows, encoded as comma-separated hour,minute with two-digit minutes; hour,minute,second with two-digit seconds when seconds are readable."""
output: 12,33
